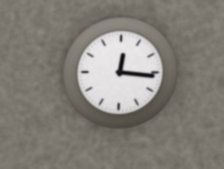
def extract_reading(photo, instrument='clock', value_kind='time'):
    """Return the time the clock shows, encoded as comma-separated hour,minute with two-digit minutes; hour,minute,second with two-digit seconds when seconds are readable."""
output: 12,16
